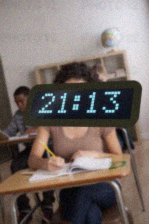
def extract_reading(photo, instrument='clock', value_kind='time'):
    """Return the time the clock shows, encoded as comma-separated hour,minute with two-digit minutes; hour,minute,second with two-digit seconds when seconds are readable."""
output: 21,13
